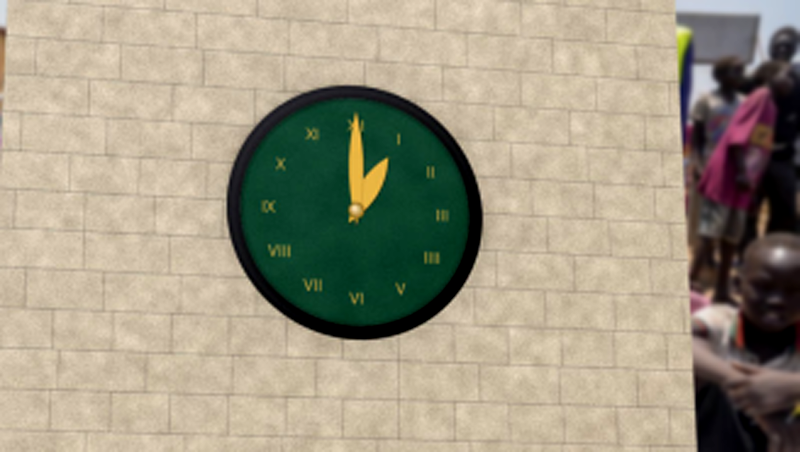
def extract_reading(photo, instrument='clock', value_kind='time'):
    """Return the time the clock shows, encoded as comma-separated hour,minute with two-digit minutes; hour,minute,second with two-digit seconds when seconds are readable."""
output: 1,00
